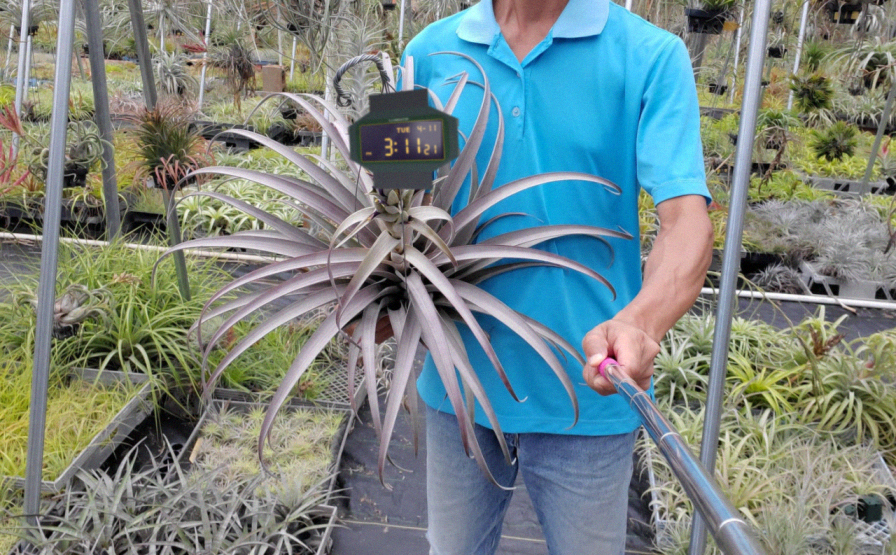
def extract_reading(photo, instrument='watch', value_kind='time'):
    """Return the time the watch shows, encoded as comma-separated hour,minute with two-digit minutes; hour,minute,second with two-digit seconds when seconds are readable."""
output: 3,11
